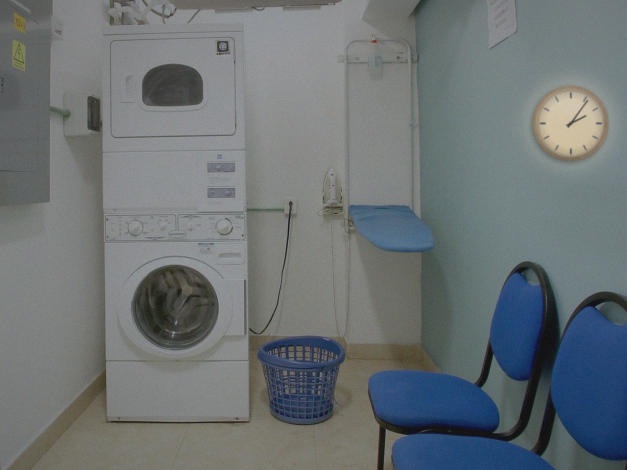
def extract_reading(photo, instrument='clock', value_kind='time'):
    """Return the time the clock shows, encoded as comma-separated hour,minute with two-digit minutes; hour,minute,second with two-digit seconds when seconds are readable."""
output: 2,06
